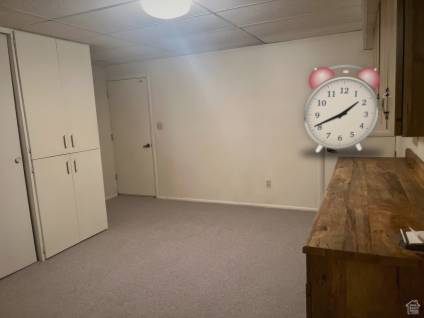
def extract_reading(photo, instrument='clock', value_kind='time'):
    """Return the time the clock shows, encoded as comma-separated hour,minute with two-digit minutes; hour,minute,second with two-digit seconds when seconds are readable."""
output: 1,41
